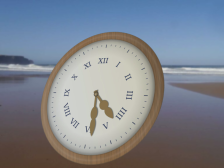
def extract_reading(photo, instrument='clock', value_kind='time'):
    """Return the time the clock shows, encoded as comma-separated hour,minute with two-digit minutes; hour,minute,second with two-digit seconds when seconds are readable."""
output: 4,29
